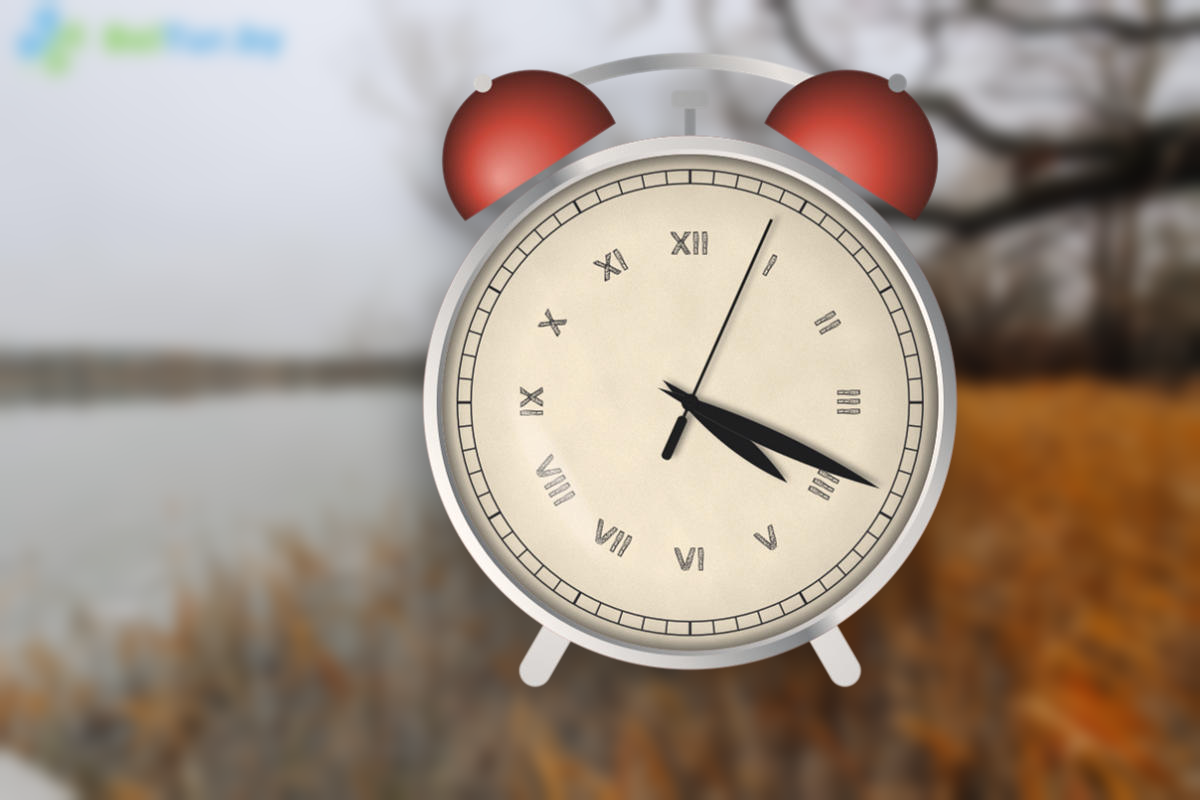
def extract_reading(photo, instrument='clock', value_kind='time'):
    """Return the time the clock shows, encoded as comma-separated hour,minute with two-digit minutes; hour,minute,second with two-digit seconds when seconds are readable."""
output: 4,19,04
